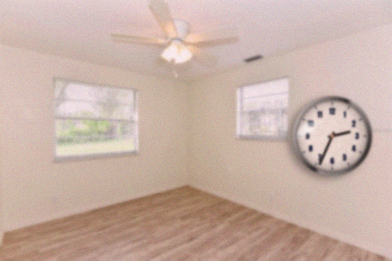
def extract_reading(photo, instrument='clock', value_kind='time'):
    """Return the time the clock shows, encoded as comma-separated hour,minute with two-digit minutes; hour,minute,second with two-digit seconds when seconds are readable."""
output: 2,34
